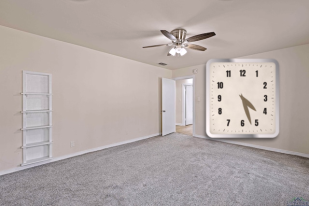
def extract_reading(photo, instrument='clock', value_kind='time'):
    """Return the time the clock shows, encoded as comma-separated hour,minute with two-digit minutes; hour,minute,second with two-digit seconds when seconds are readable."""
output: 4,27
